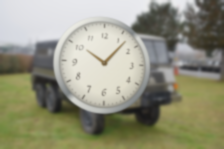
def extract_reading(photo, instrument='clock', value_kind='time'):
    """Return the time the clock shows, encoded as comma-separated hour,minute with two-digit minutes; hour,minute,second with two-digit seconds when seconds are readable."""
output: 10,07
